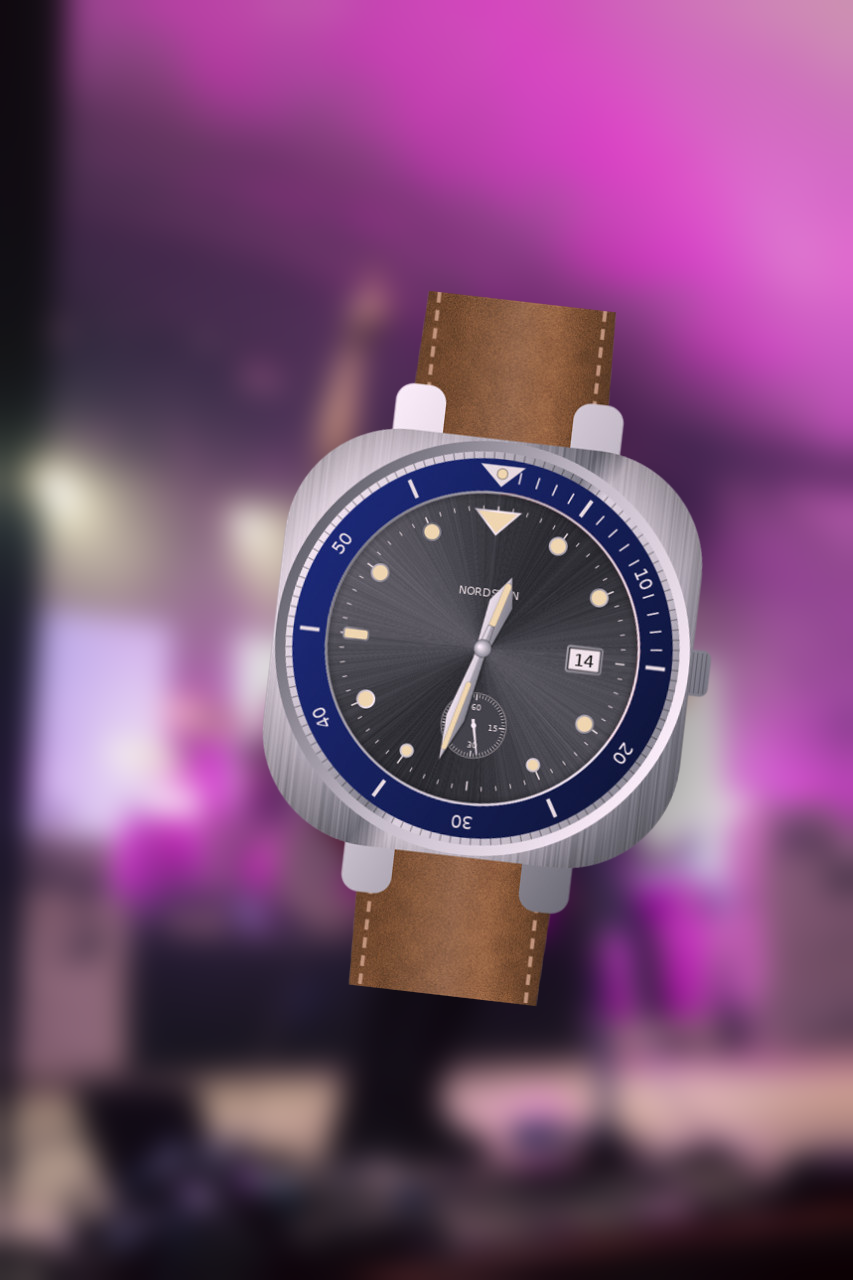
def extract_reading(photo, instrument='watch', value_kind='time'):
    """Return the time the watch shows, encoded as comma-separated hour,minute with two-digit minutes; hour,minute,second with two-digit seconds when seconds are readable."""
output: 12,32,28
